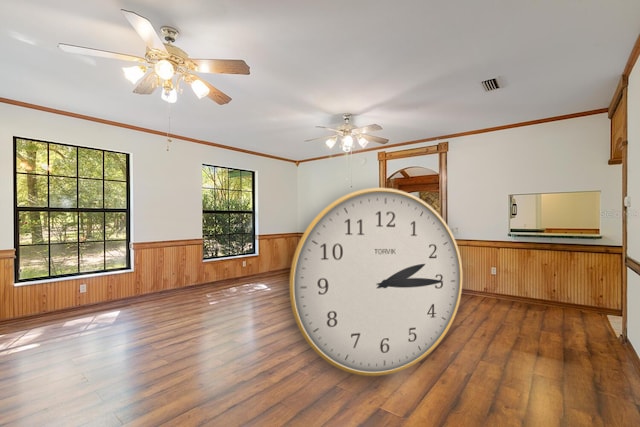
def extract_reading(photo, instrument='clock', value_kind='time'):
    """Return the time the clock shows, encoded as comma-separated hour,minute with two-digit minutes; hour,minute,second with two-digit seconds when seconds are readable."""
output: 2,15
